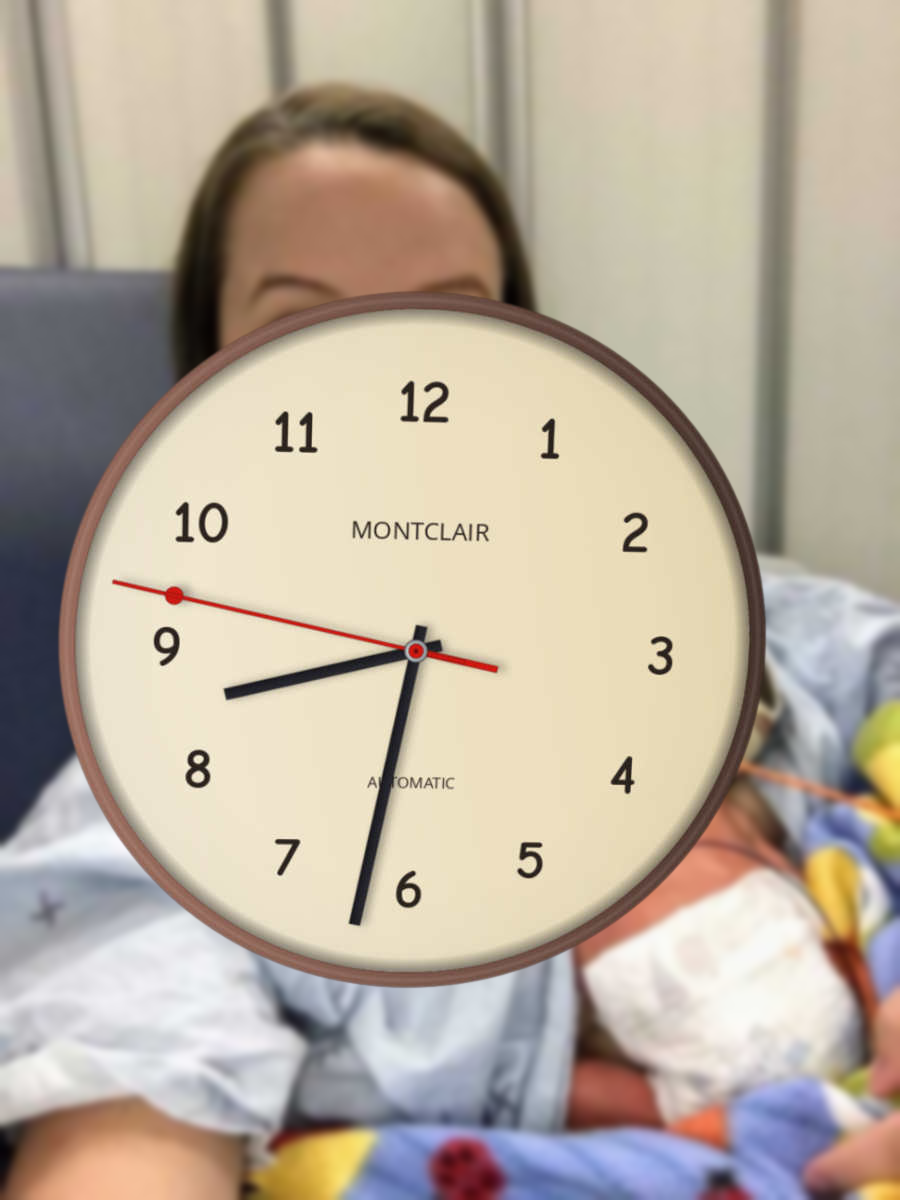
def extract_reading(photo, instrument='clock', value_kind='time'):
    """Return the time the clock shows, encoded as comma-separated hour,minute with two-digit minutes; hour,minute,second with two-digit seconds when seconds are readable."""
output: 8,31,47
